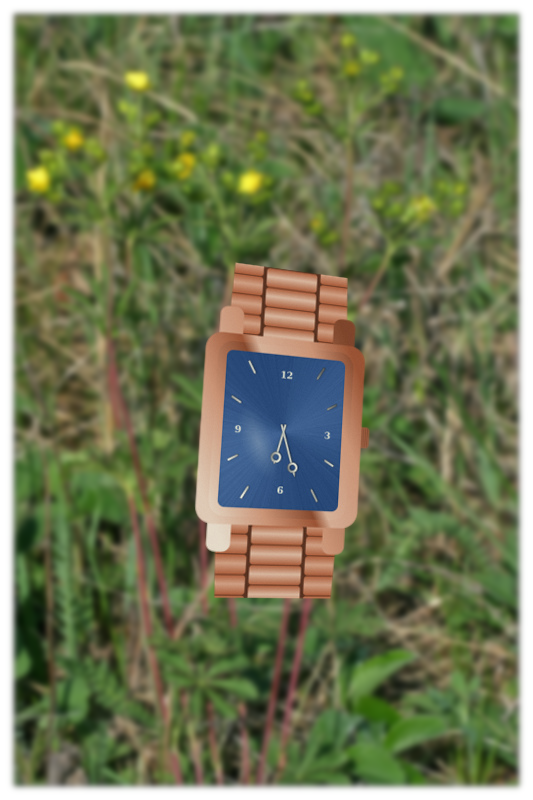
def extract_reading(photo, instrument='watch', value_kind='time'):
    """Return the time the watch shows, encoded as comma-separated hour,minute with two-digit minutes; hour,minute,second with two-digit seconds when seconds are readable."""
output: 6,27
